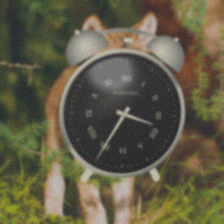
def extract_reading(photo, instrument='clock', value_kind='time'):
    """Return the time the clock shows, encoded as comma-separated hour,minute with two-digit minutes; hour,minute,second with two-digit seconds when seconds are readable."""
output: 3,35
